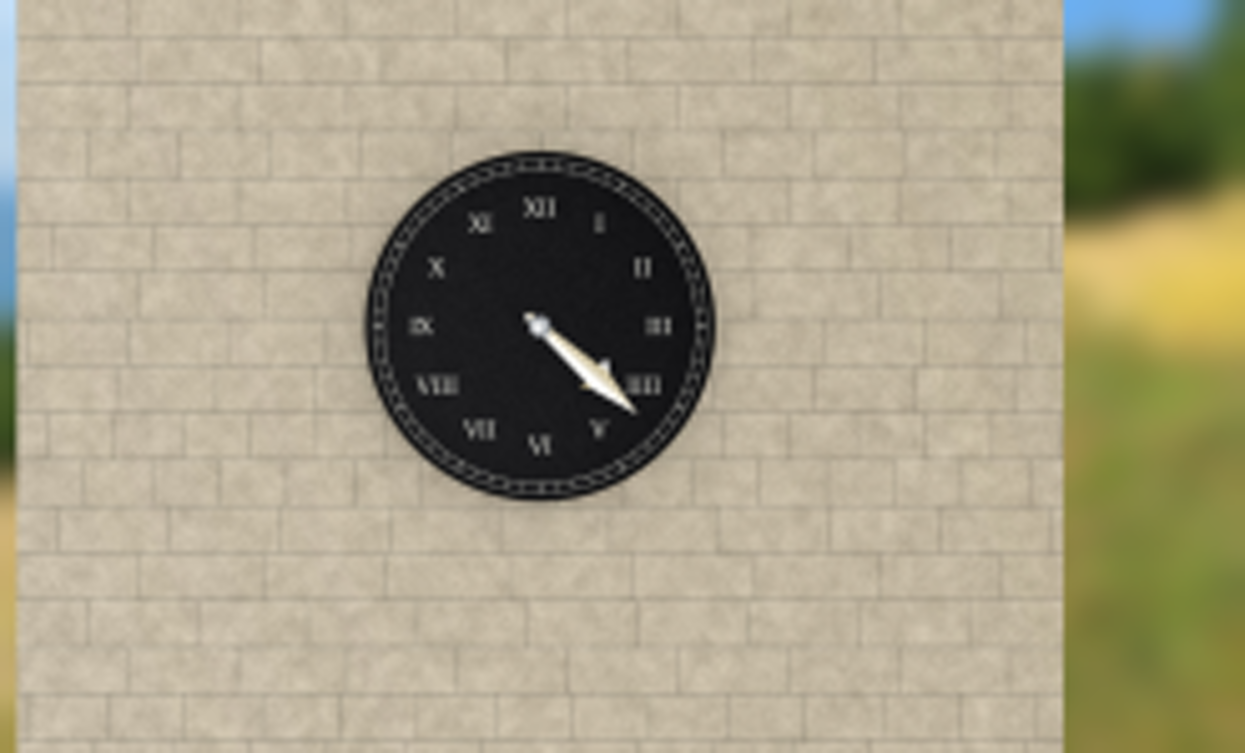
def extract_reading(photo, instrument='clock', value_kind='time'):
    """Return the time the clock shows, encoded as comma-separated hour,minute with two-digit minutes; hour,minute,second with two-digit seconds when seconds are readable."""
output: 4,22
